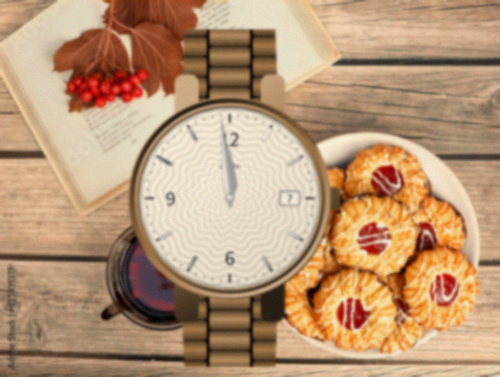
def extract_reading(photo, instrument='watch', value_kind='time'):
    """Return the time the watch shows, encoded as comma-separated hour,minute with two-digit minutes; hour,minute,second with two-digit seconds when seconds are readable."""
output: 11,59
